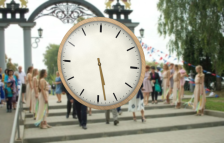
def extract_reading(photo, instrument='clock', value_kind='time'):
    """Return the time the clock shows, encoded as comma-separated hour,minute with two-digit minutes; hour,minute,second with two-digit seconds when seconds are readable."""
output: 5,28
